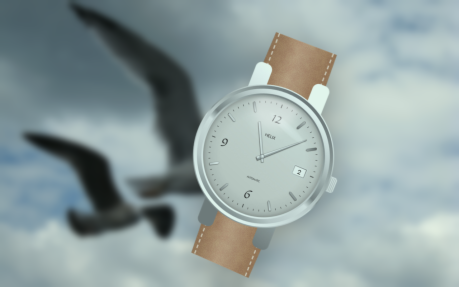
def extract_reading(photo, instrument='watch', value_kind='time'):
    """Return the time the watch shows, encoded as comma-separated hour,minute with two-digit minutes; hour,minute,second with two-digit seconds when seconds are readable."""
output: 11,08
